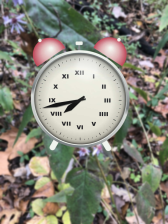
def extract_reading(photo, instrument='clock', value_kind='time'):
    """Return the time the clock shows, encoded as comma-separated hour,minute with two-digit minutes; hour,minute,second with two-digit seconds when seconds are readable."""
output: 7,43
